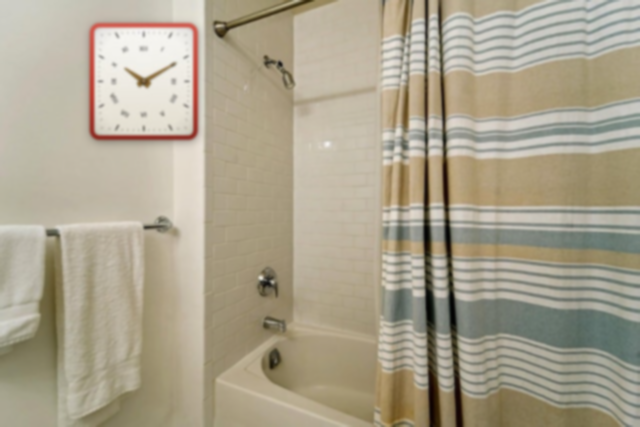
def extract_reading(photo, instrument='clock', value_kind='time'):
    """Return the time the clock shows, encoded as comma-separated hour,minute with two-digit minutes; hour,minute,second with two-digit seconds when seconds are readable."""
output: 10,10
